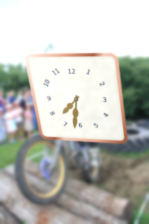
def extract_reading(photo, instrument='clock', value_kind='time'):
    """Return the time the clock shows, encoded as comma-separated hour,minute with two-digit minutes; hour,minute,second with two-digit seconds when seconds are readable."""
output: 7,32
